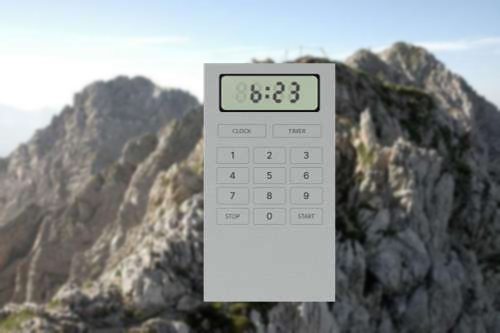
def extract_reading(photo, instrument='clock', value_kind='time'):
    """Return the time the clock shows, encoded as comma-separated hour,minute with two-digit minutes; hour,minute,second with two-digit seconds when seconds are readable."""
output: 6,23
